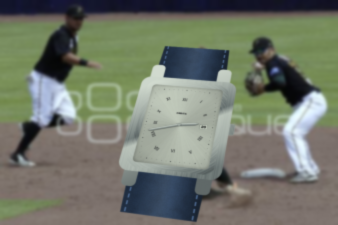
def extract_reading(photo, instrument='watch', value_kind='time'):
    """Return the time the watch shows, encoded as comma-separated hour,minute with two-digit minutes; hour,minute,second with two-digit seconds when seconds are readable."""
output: 2,42
